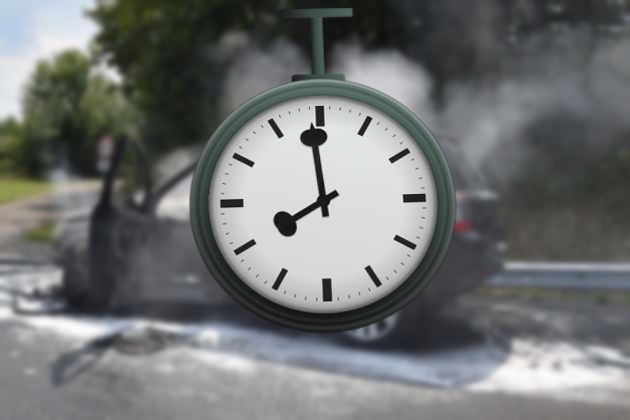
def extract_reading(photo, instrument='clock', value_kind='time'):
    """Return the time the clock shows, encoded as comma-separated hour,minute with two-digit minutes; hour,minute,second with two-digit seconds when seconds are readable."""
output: 7,59
